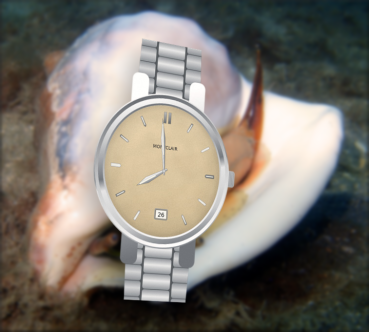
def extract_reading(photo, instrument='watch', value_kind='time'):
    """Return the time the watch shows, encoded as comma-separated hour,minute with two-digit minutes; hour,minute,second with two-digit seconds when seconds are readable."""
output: 7,59
